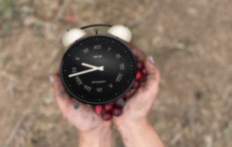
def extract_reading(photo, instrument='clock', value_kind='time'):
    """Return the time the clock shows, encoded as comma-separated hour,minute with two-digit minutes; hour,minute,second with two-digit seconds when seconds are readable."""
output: 9,43
